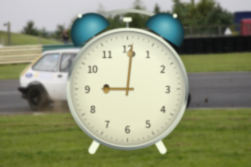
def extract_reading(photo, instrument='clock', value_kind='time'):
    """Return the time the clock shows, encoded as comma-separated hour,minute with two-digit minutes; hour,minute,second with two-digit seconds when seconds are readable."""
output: 9,01
